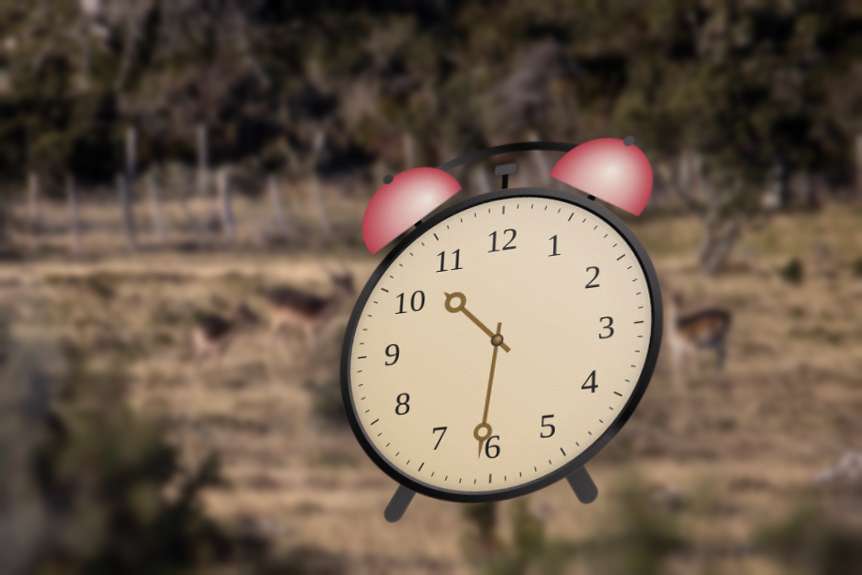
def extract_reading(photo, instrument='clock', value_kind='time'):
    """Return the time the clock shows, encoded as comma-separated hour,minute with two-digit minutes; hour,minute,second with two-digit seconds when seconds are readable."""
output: 10,31
